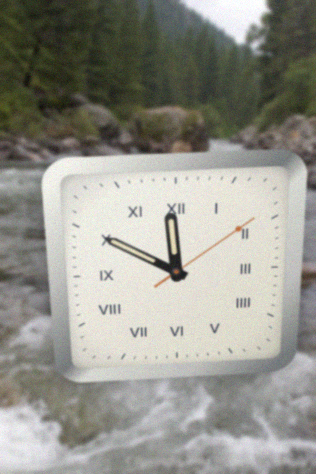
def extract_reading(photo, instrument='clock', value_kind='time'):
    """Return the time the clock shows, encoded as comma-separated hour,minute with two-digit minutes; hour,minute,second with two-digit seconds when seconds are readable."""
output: 11,50,09
